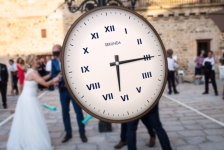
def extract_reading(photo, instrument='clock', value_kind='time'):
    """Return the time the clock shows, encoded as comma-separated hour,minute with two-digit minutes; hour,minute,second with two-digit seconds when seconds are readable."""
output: 6,15
